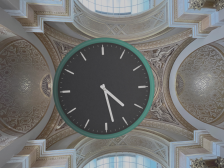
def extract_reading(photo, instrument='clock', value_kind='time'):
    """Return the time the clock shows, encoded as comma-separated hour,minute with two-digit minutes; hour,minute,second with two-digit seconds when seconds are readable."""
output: 4,28
